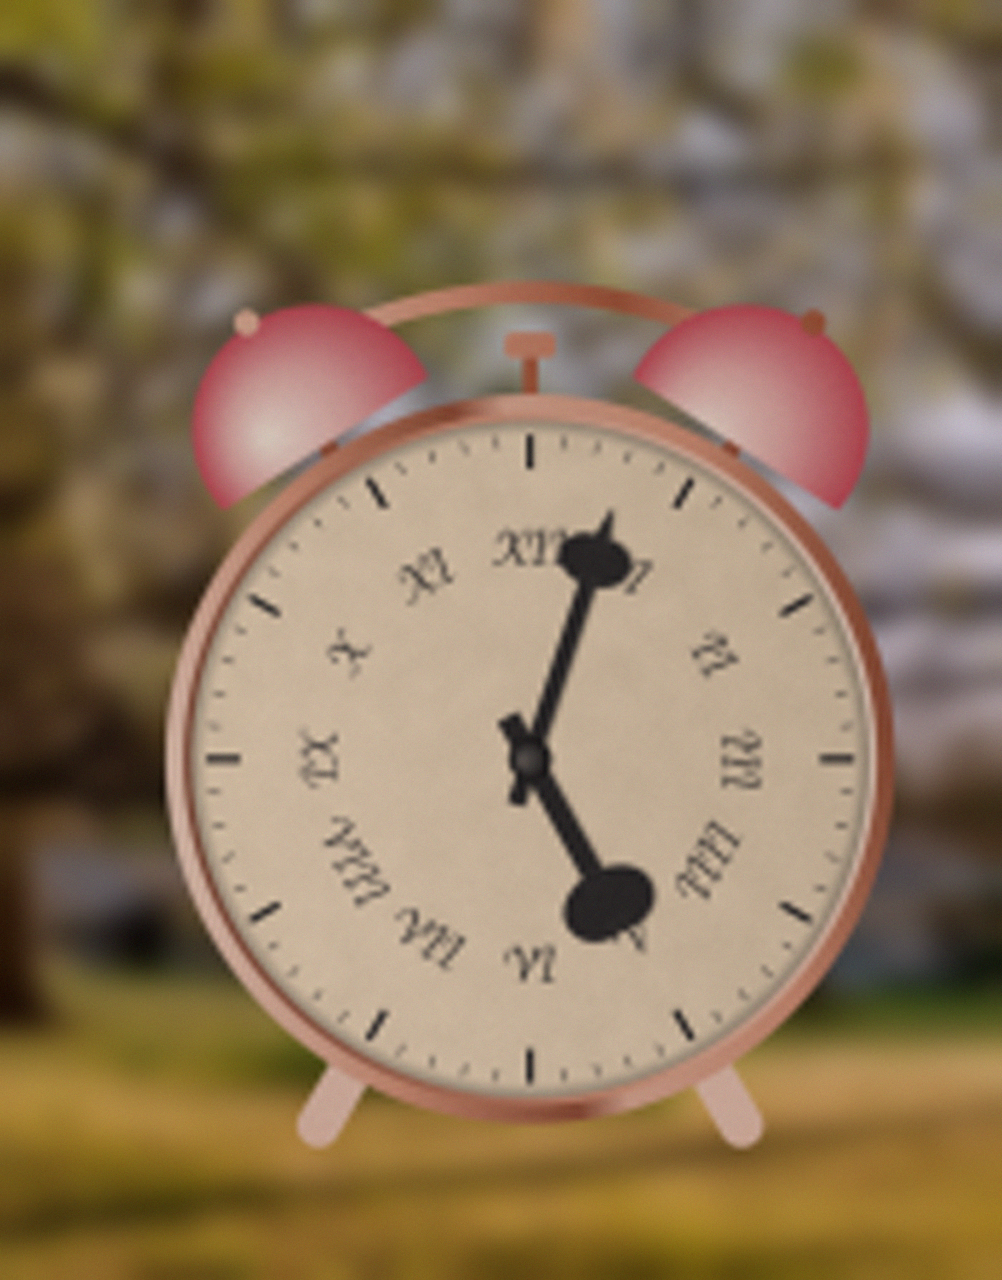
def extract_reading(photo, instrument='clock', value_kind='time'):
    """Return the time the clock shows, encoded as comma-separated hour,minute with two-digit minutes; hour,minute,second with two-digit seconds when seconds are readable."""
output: 5,03
